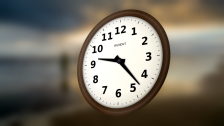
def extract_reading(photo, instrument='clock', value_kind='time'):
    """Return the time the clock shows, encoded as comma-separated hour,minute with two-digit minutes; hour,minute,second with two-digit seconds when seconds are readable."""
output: 9,23
